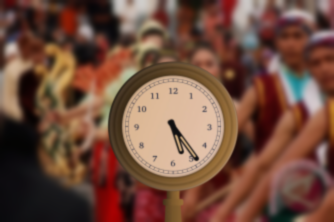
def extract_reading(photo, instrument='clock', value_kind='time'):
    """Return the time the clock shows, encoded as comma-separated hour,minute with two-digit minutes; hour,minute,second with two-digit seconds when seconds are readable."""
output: 5,24
